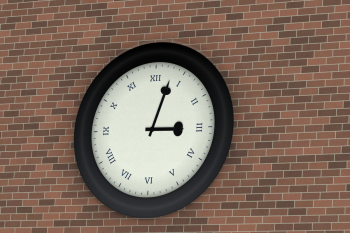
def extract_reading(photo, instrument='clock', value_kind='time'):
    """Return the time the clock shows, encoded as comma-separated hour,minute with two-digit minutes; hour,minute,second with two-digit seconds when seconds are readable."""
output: 3,03
